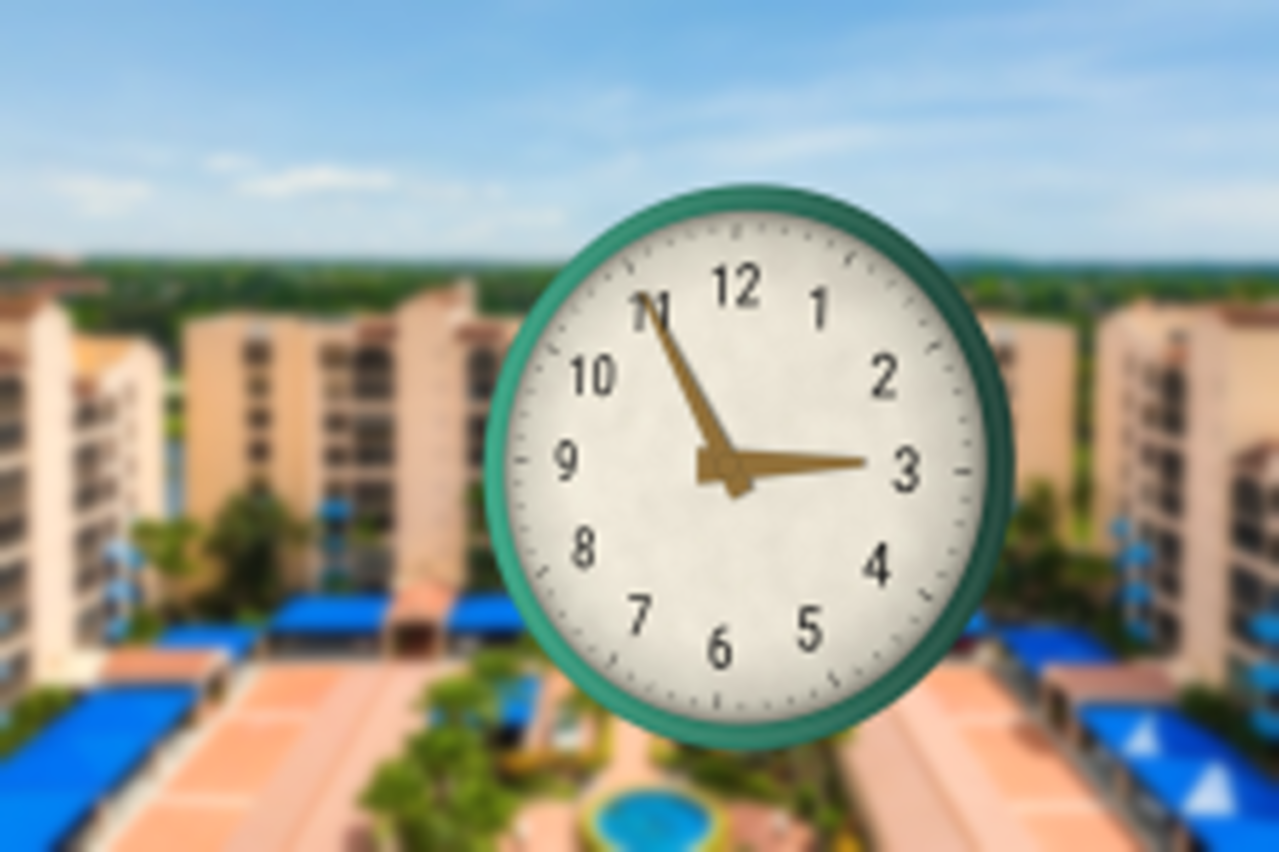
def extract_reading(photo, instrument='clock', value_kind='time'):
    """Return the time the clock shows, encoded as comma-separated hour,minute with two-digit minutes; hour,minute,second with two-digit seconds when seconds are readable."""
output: 2,55
